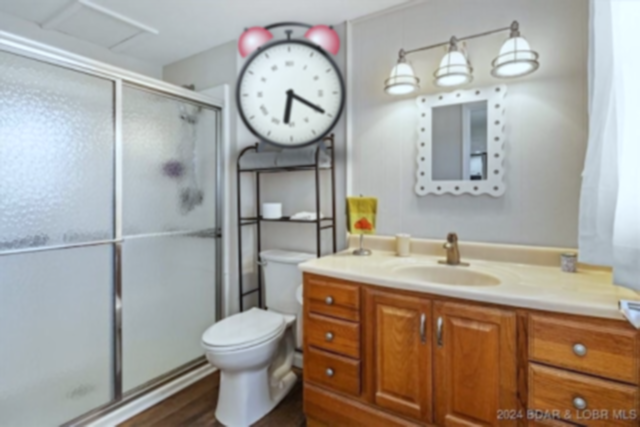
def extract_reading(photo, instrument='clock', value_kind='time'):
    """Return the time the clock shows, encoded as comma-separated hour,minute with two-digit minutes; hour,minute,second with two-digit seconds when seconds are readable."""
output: 6,20
